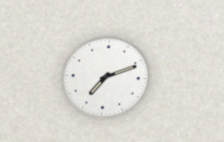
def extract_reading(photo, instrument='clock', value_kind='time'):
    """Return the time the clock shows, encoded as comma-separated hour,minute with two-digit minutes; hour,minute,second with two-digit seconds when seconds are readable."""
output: 7,11
